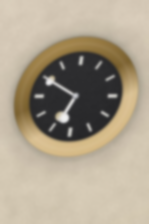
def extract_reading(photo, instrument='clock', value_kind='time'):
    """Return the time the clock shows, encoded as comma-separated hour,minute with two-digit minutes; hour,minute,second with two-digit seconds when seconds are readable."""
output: 6,50
